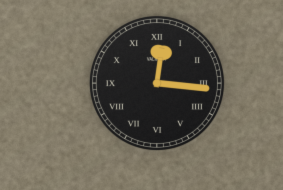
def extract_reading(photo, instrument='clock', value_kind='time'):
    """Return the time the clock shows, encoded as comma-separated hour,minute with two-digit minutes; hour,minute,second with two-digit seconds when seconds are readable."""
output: 12,16
